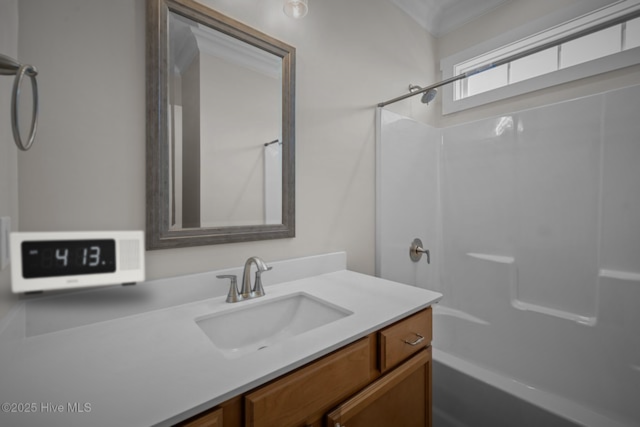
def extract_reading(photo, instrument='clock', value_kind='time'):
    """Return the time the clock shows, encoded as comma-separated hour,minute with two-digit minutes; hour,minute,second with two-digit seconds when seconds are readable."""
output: 4,13
